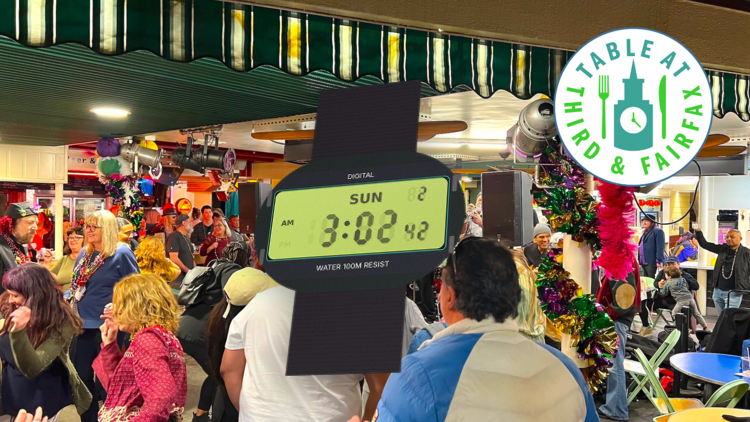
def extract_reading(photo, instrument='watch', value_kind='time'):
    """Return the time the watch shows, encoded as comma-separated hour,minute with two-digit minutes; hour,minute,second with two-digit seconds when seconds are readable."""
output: 3,02,42
